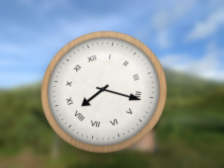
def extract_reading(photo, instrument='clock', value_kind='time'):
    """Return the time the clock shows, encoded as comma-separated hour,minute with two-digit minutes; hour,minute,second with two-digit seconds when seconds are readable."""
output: 8,21
